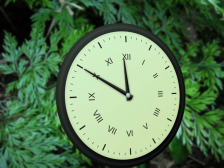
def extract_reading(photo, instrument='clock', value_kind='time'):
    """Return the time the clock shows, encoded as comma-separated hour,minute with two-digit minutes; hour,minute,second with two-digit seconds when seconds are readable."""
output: 11,50
